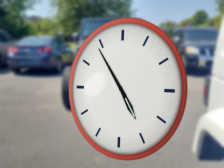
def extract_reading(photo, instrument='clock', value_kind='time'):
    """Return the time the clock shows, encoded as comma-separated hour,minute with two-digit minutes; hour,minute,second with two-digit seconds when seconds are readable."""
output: 4,54
